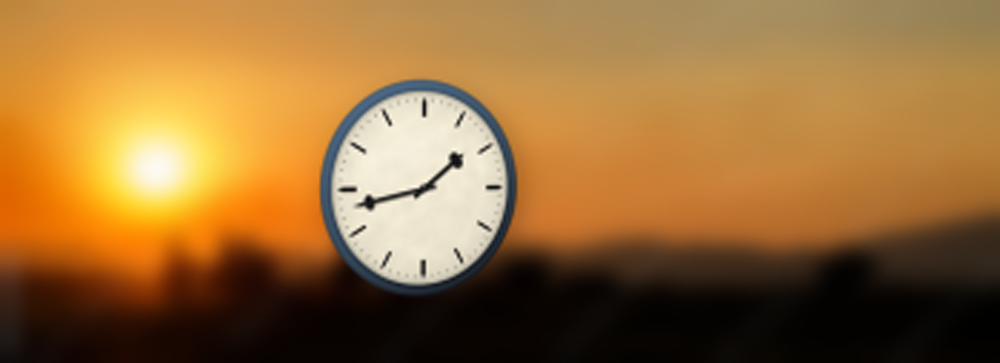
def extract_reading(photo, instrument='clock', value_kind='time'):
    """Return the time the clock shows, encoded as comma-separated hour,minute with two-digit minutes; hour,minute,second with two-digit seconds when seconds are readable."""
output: 1,43
